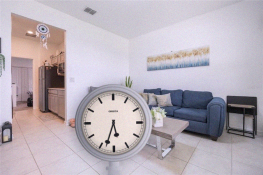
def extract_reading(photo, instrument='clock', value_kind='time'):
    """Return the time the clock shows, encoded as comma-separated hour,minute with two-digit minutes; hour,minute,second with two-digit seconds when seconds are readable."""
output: 5,33
